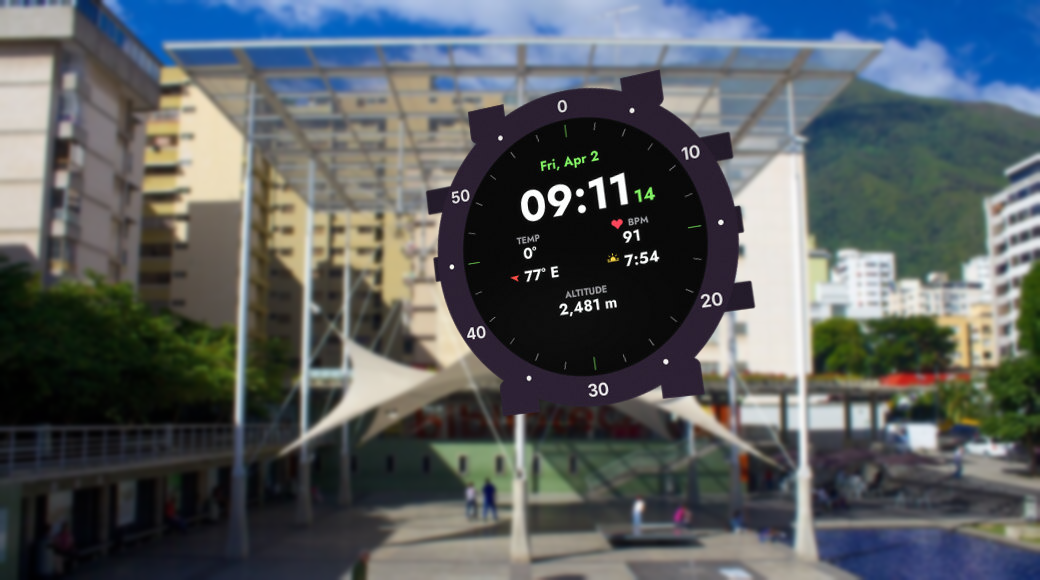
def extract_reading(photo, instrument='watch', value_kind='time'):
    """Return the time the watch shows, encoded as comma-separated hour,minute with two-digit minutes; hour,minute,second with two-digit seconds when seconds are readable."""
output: 9,11,14
